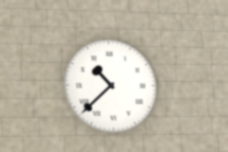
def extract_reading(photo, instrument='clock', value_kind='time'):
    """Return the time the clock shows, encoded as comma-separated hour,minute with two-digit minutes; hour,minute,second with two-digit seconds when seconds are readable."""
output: 10,38
